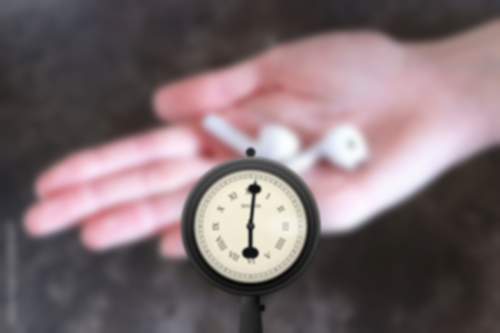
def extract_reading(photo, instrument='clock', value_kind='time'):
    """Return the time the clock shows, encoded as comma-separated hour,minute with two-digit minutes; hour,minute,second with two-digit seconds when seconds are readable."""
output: 6,01
